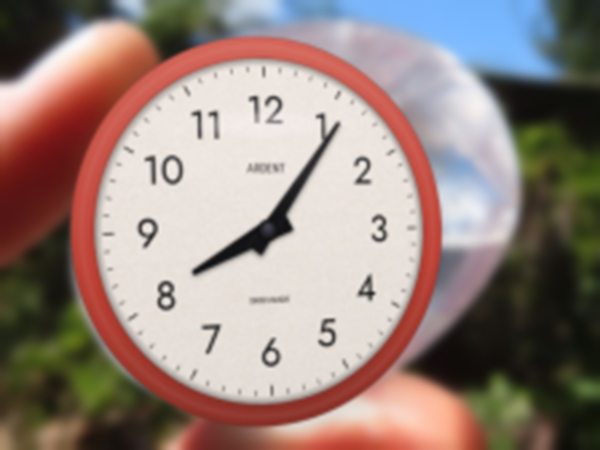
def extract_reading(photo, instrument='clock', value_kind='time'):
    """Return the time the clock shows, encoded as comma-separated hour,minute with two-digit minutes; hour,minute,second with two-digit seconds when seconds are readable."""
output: 8,06
